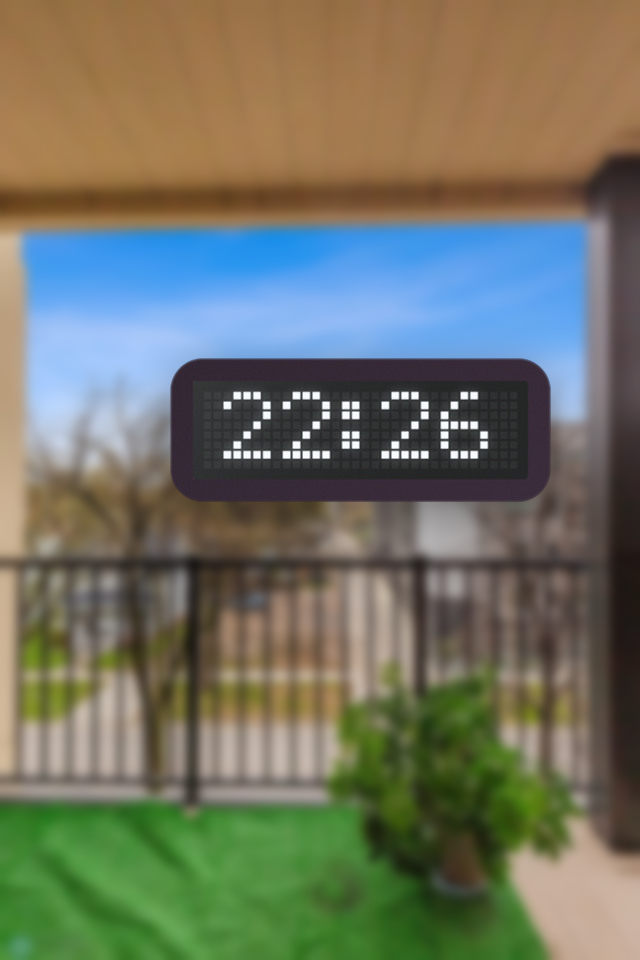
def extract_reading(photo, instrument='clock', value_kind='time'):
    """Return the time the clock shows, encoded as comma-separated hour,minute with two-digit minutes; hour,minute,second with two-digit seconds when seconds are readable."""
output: 22,26
